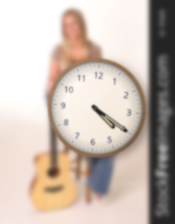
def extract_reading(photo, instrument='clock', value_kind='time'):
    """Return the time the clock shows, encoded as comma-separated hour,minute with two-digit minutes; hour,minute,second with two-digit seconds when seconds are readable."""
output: 4,20
